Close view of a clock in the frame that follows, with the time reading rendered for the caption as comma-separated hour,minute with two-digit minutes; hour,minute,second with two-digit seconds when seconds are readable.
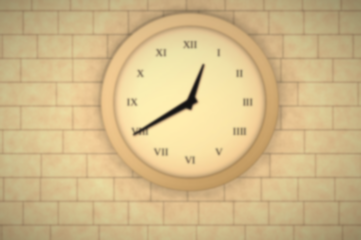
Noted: 12,40
